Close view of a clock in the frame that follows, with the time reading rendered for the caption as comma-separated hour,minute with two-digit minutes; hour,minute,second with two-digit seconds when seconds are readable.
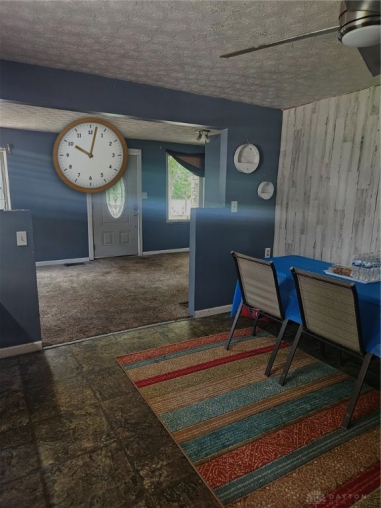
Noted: 10,02
